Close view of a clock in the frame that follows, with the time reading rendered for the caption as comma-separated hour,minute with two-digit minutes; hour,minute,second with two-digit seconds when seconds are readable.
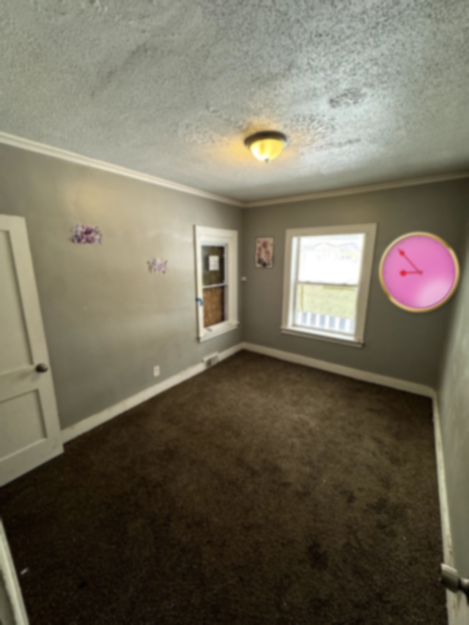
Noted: 8,53
